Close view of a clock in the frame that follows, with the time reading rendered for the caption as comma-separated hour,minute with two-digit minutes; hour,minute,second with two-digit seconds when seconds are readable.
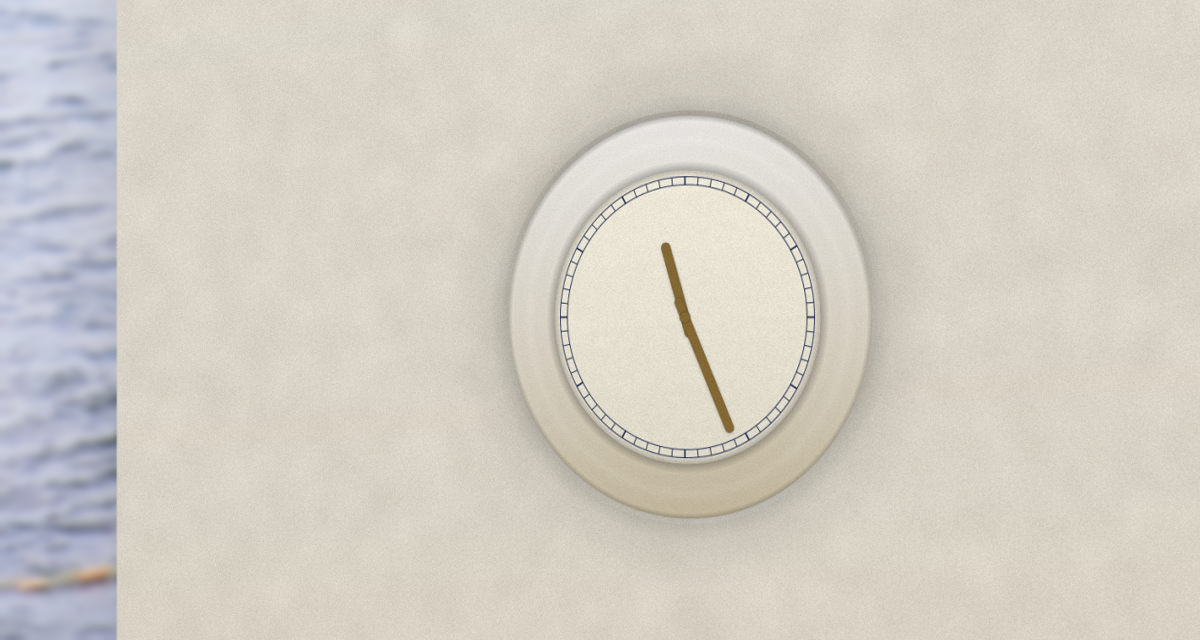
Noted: 11,26
